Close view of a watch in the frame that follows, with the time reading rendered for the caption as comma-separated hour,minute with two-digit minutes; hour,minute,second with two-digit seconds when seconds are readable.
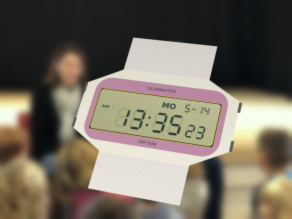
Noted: 13,35,23
